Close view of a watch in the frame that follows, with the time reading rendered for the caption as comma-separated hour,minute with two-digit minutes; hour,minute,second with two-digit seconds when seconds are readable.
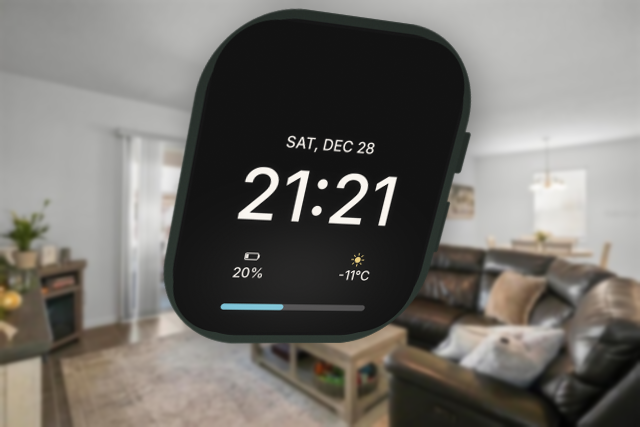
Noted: 21,21
